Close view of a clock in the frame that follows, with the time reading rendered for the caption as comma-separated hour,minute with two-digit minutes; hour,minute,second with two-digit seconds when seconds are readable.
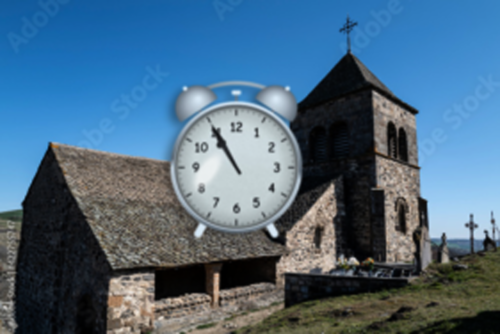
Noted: 10,55
